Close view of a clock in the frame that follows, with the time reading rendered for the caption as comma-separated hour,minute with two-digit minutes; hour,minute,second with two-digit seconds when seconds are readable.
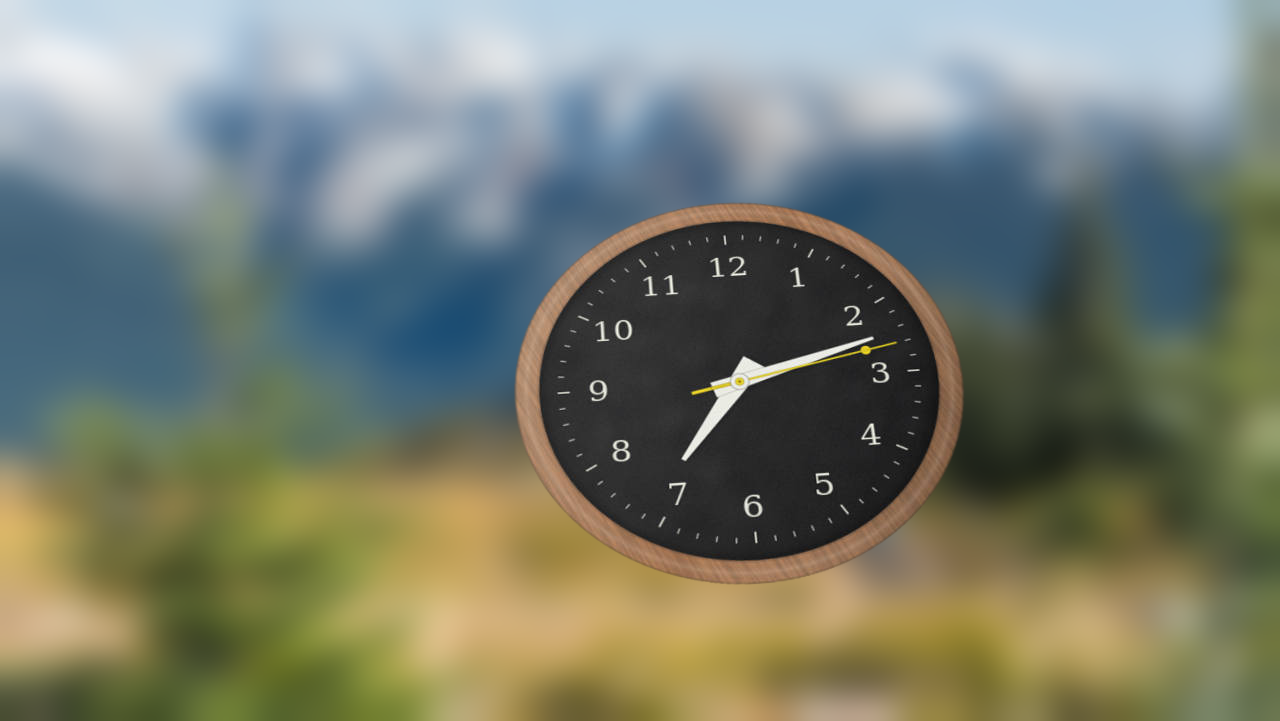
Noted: 7,12,13
